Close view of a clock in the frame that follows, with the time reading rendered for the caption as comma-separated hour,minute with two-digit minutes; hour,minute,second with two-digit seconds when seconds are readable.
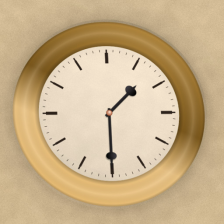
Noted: 1,30
